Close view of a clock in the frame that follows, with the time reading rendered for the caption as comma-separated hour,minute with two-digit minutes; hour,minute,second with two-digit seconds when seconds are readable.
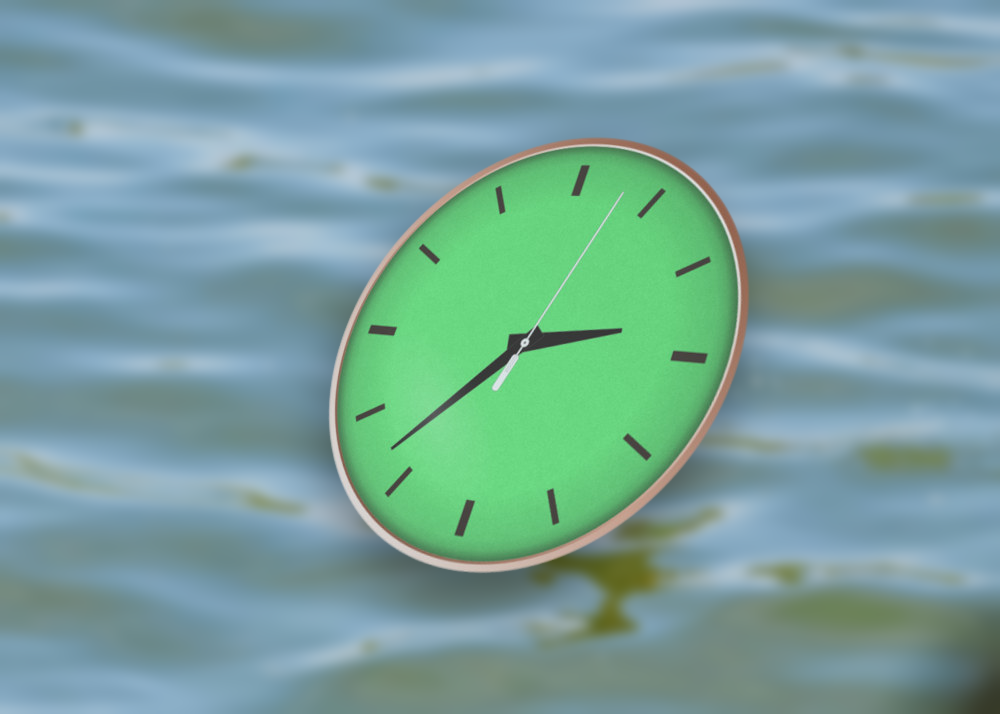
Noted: 2,37,03
